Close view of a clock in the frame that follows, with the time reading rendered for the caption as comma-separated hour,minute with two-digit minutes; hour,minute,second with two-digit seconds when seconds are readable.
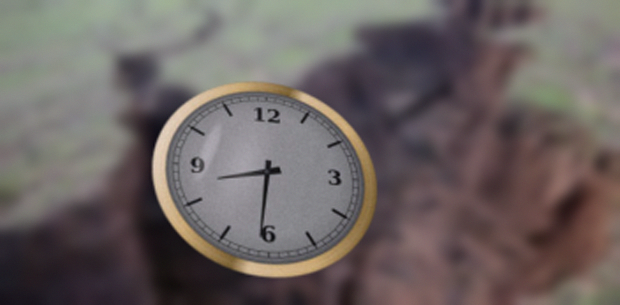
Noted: 8,31
